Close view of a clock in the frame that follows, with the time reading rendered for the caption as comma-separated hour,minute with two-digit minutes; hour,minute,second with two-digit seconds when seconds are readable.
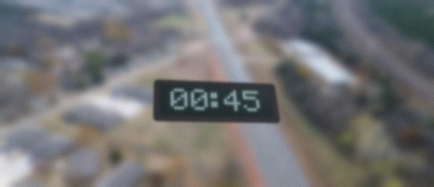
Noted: 0,45
